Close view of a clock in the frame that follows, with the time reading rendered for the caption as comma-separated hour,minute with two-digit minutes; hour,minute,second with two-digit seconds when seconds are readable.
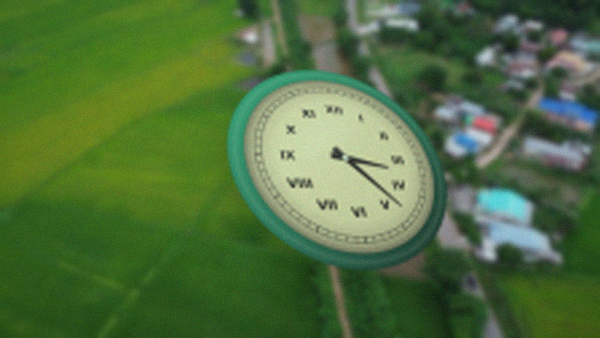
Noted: 3,23
